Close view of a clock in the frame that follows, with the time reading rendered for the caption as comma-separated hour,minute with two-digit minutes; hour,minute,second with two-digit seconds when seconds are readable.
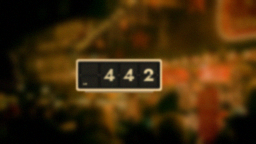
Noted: 4,42
